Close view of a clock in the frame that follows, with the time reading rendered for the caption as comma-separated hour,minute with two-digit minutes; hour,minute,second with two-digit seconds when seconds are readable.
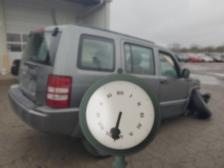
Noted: 6,32
